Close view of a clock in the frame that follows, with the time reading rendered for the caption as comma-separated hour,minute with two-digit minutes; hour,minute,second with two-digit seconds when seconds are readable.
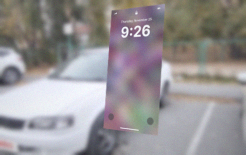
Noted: 9,26
